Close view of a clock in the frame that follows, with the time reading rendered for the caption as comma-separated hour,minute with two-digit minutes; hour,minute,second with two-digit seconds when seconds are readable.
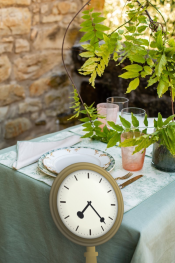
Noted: 7,23
